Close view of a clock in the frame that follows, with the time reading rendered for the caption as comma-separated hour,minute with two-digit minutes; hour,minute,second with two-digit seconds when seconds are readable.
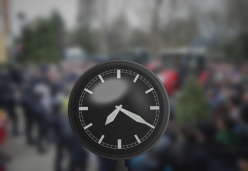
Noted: 7,20
